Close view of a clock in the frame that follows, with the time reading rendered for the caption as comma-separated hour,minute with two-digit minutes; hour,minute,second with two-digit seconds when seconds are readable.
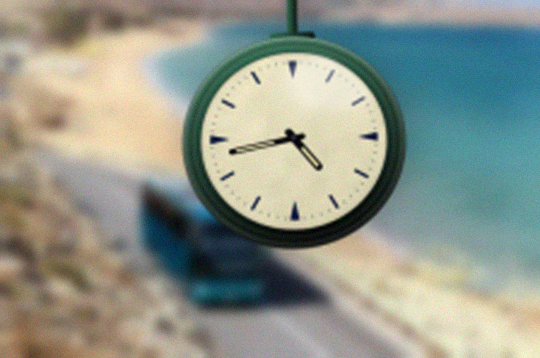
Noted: 4,43
